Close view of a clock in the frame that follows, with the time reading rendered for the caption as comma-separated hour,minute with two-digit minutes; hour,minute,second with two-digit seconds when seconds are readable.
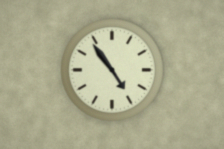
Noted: 4,54
